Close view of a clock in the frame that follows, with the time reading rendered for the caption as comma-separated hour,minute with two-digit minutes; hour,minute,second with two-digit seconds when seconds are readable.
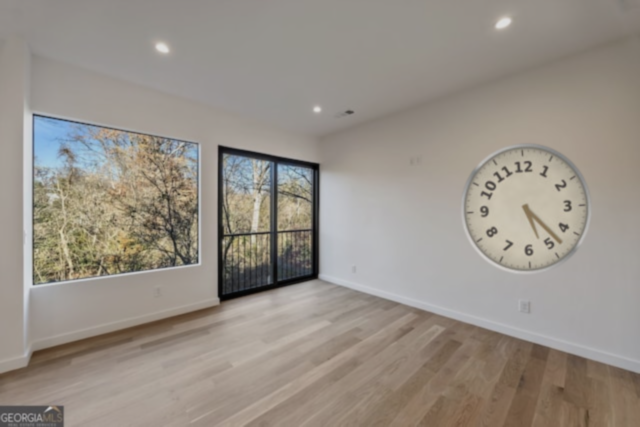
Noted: 5,23
